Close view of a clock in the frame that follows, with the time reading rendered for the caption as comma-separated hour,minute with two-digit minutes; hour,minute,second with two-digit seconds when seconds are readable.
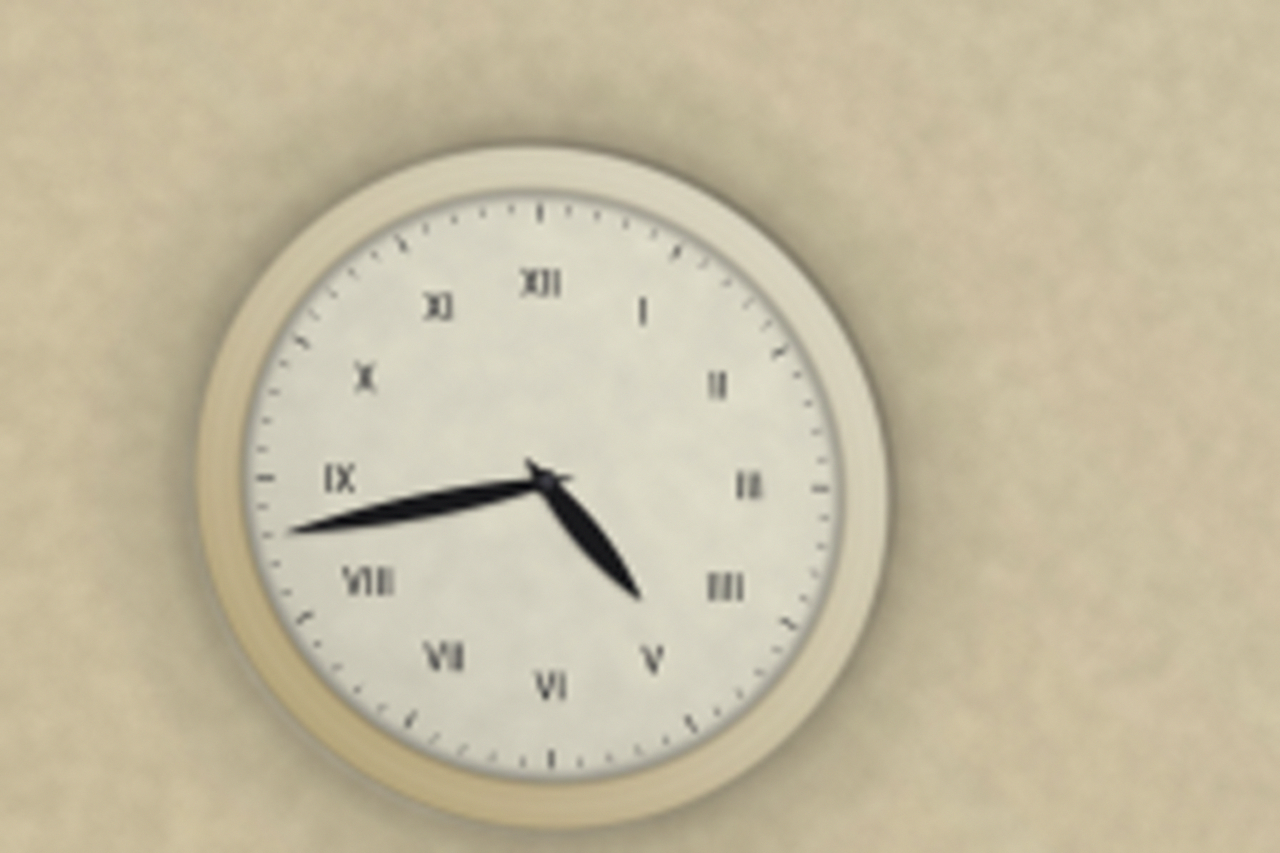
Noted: 4,43
